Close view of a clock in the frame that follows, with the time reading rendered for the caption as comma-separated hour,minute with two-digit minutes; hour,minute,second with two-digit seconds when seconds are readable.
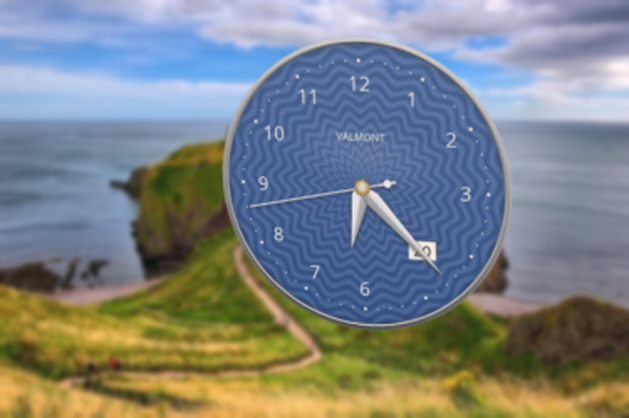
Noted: 6,22,43
